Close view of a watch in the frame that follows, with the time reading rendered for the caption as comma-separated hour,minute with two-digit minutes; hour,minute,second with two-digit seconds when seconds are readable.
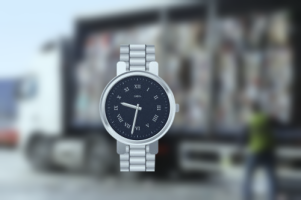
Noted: 9,32
